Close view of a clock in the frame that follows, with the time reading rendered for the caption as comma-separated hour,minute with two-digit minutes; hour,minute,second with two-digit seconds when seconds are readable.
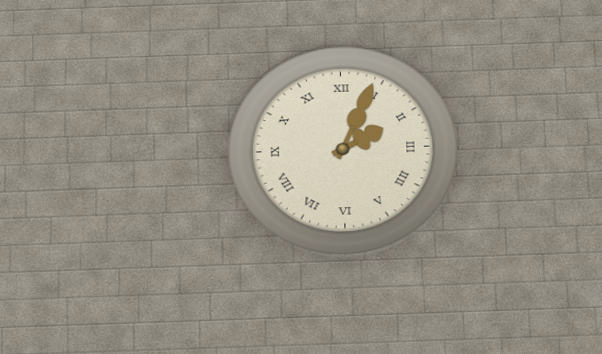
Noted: 2,04
